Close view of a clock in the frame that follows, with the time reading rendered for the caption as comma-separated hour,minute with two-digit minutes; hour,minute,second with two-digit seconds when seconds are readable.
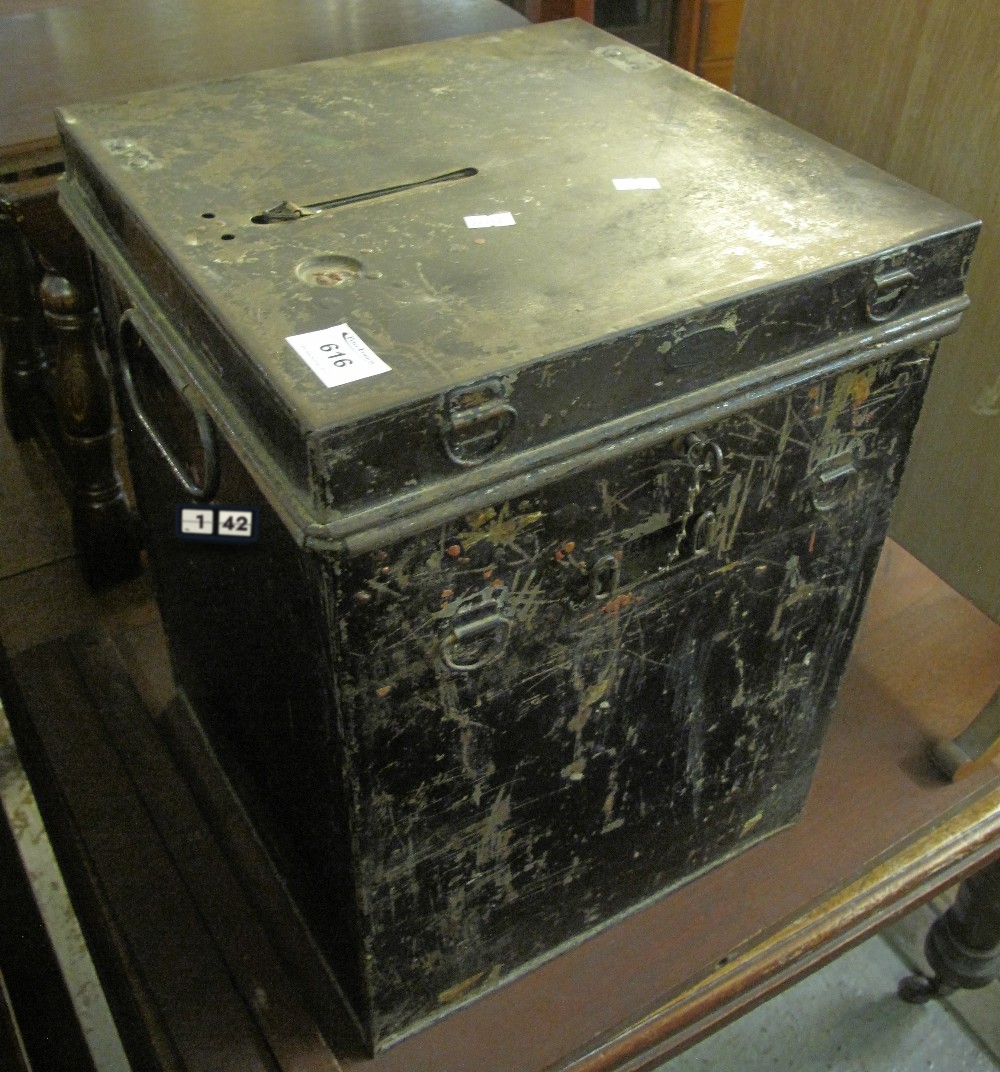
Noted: 1,42
